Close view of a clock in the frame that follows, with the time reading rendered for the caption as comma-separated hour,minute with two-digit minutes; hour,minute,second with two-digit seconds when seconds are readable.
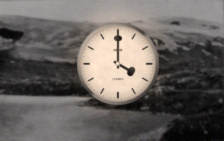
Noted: 4,00
